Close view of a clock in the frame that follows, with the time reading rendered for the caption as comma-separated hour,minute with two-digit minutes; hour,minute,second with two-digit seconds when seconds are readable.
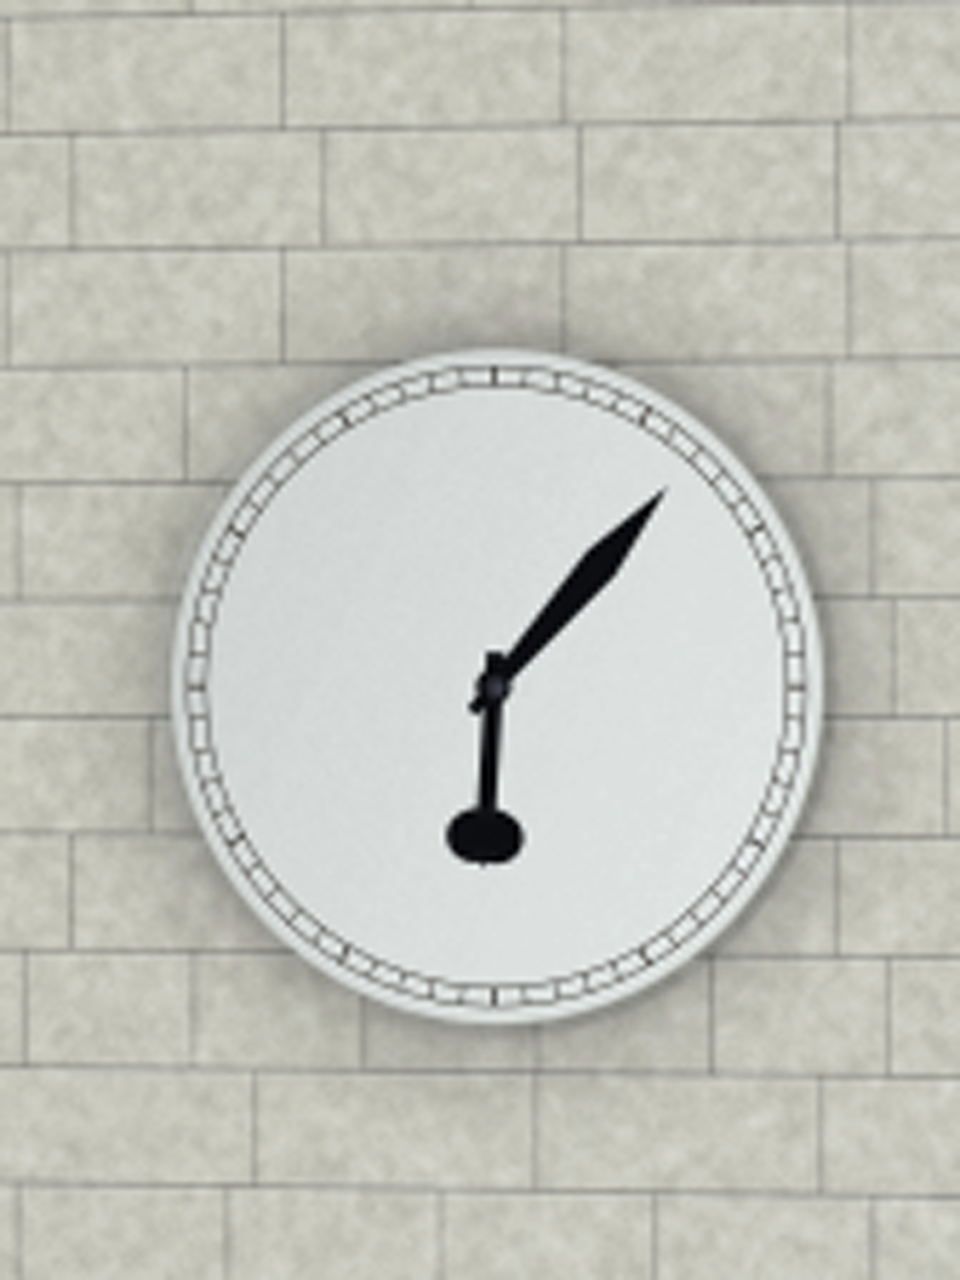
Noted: 6,07
